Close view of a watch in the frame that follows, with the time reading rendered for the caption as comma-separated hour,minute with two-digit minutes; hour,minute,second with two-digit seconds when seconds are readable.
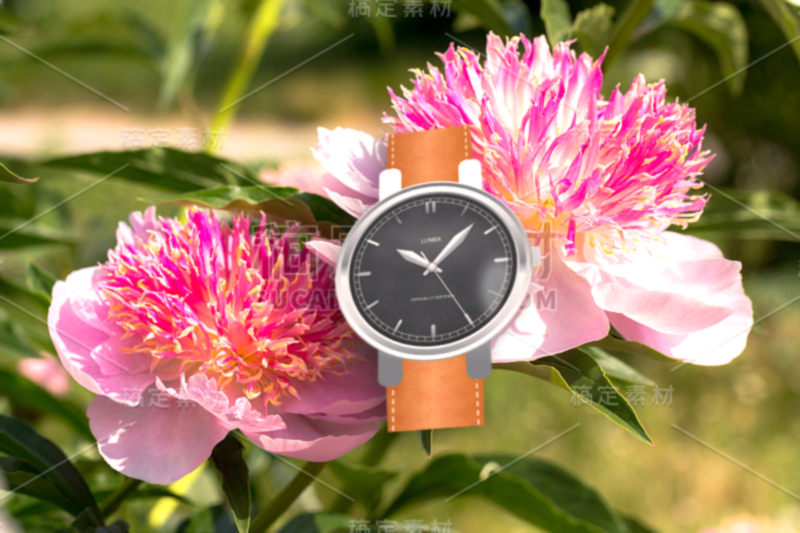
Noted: 10,07,25
